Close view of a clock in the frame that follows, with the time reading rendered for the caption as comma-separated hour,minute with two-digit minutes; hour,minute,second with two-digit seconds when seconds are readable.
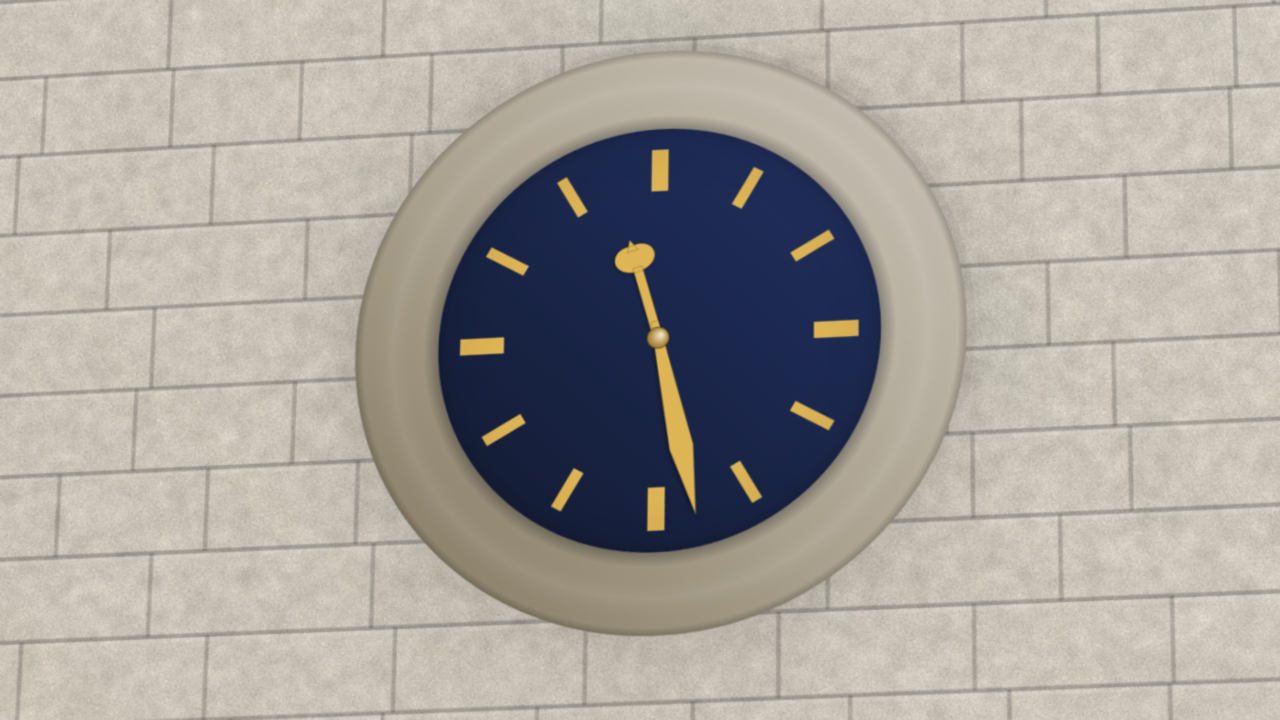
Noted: 11,28
